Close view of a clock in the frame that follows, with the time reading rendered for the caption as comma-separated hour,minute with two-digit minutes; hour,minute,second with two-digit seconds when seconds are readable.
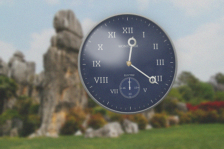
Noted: 12,21
